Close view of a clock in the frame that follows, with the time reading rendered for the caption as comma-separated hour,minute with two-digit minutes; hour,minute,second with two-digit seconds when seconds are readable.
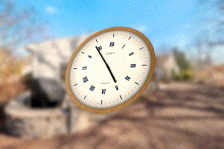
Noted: 4,54
